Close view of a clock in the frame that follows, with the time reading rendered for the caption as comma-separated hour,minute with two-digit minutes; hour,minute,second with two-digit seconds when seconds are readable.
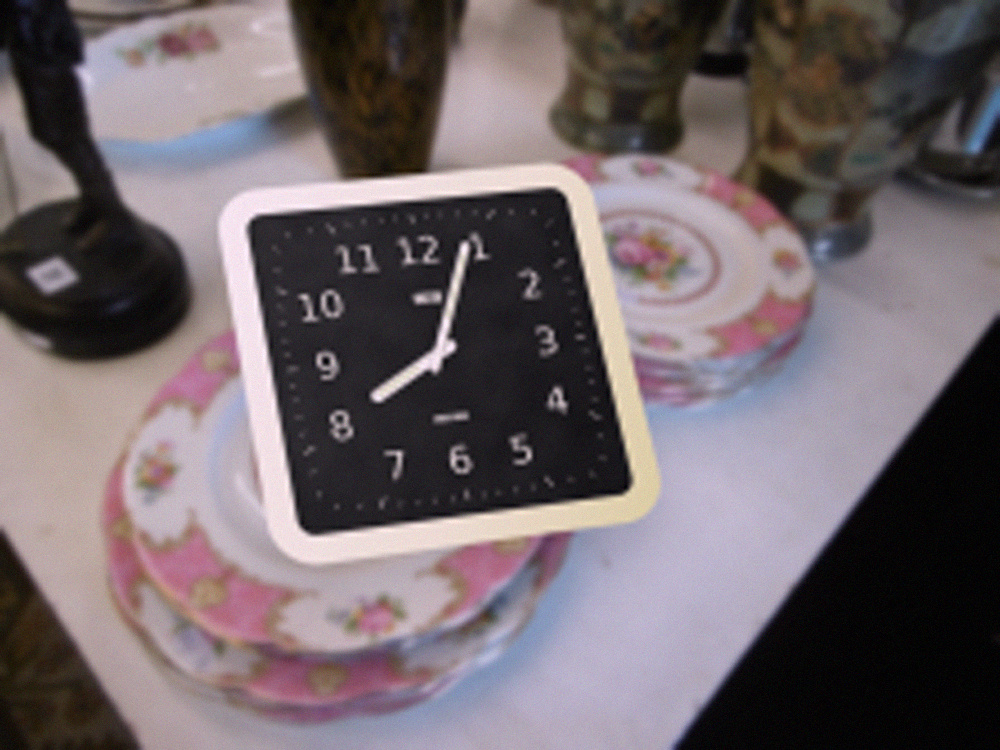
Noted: 8,04
